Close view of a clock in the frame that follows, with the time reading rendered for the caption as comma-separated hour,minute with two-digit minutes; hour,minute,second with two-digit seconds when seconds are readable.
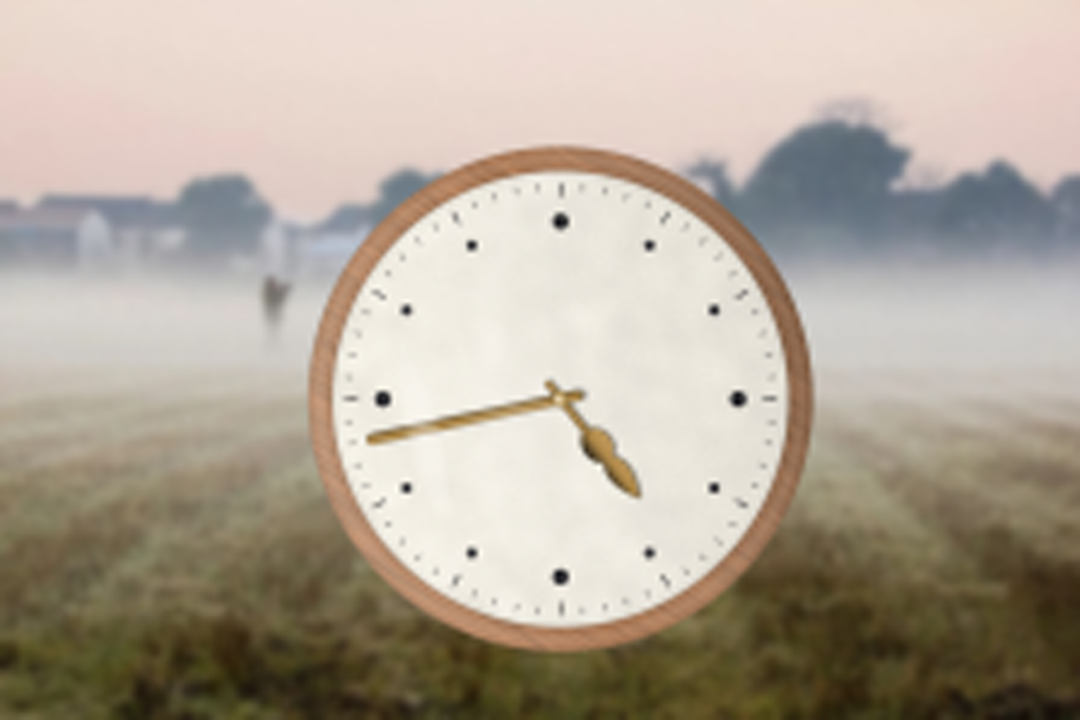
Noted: 4,43
